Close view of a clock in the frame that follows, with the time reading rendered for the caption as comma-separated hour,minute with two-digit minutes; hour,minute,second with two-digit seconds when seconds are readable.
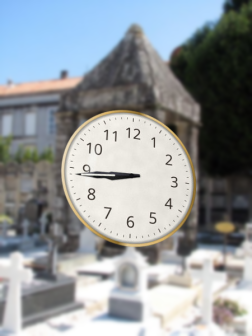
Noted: 8,44
